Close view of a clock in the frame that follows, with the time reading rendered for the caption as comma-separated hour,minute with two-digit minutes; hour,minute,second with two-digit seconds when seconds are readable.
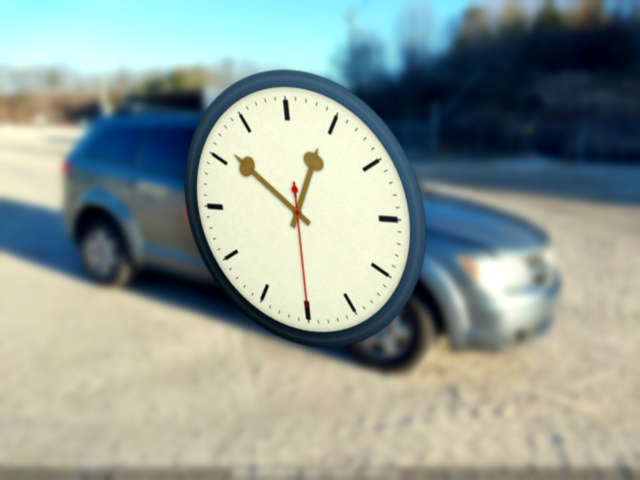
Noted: 12,51,30
